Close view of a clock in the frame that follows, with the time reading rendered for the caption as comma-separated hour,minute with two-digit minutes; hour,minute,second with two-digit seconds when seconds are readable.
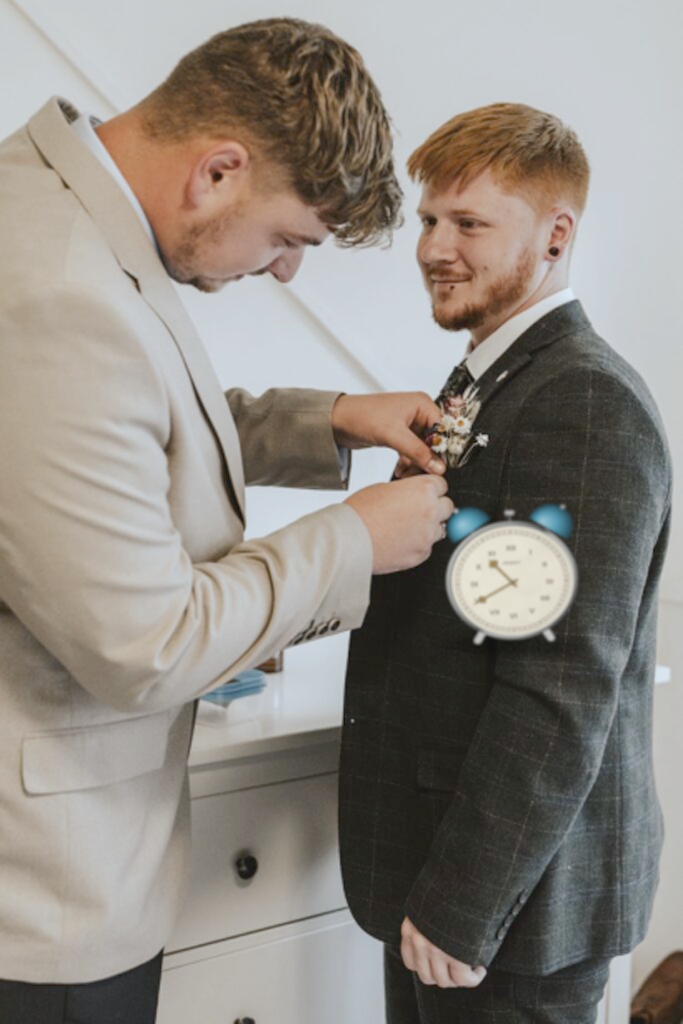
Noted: 10,40
